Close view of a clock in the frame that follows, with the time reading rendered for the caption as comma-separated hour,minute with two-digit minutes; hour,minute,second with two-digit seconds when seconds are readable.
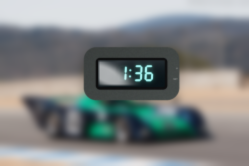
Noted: 1,36
